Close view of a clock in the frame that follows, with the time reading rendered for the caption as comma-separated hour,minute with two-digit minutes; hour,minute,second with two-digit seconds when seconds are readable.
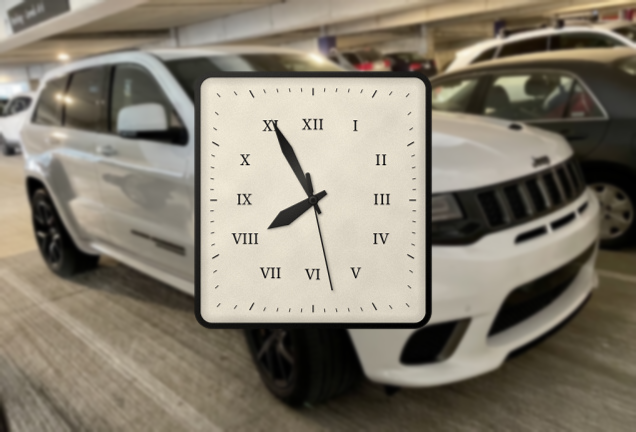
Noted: 7,55,28
